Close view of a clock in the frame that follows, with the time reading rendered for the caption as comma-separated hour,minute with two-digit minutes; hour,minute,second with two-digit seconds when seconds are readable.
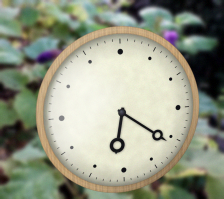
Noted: 6,21
